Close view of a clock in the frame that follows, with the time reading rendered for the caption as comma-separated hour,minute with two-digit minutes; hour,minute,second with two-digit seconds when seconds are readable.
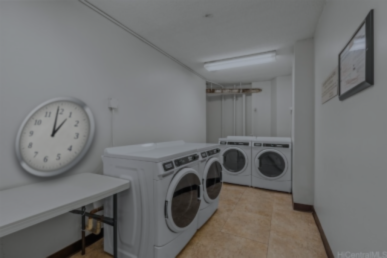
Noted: 12,59
